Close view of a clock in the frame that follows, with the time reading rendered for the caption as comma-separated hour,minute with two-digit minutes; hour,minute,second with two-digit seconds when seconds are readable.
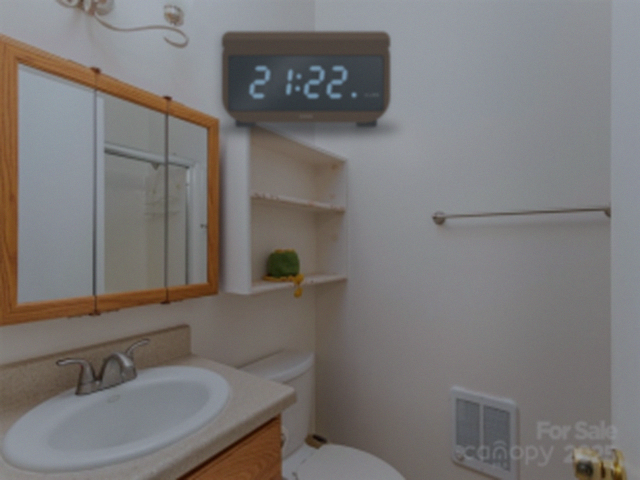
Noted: 21,22
